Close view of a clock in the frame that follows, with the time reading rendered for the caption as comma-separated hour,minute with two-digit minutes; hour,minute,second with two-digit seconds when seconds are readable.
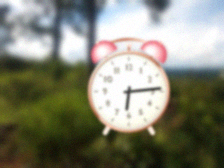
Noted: 6,14
